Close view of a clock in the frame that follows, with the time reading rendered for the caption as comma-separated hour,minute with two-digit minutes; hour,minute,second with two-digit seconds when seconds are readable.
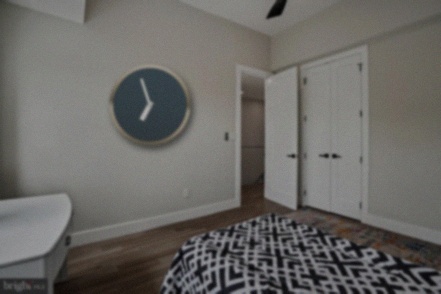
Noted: 6,57
